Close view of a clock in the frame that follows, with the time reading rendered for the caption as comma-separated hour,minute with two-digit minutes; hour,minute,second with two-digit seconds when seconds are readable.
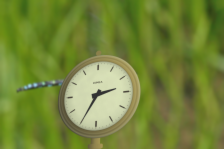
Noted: 2,35
